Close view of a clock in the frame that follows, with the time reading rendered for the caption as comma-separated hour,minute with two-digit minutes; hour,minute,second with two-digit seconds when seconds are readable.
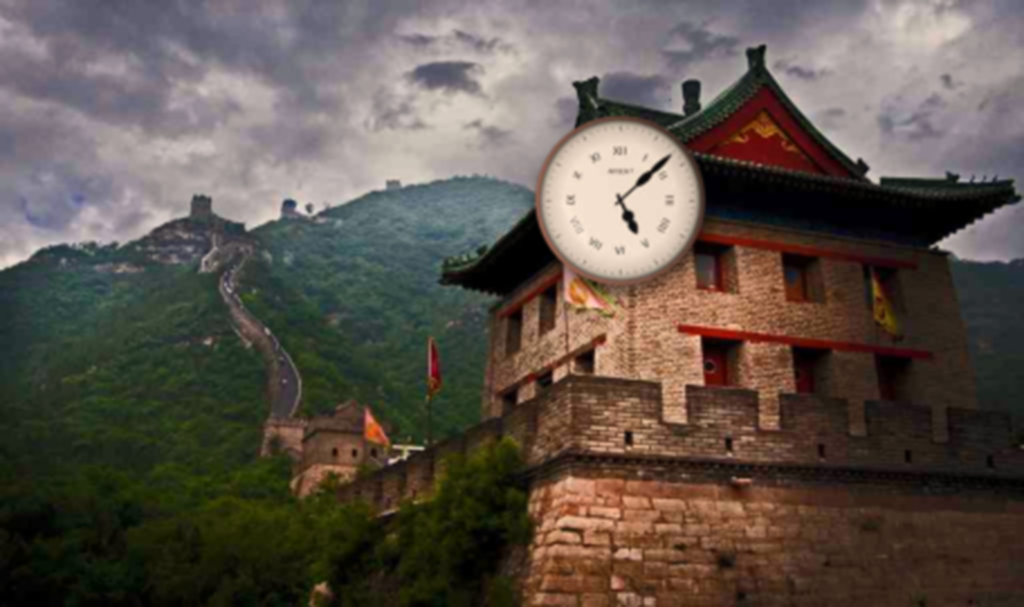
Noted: 5,08
